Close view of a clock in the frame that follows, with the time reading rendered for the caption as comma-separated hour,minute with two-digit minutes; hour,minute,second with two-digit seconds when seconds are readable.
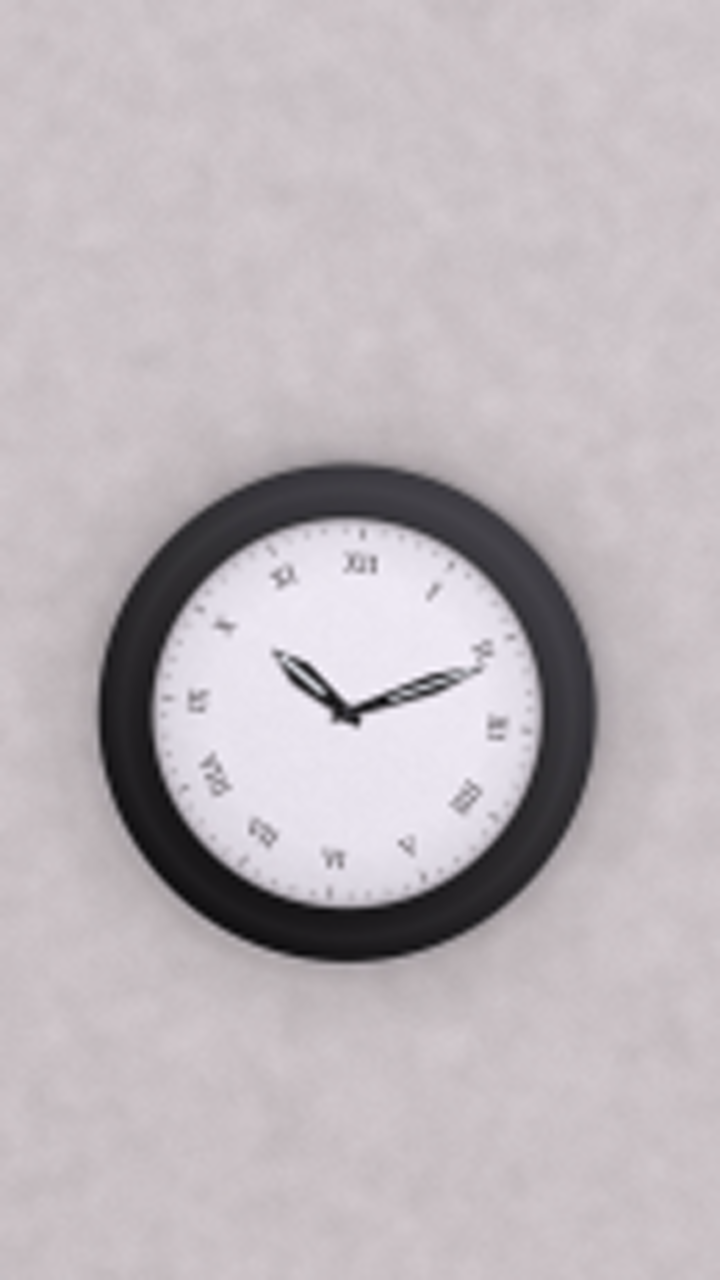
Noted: 10,11
